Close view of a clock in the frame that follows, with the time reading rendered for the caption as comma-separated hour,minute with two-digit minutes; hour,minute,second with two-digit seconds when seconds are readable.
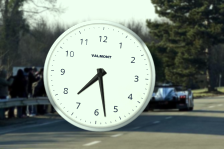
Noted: 7,28
